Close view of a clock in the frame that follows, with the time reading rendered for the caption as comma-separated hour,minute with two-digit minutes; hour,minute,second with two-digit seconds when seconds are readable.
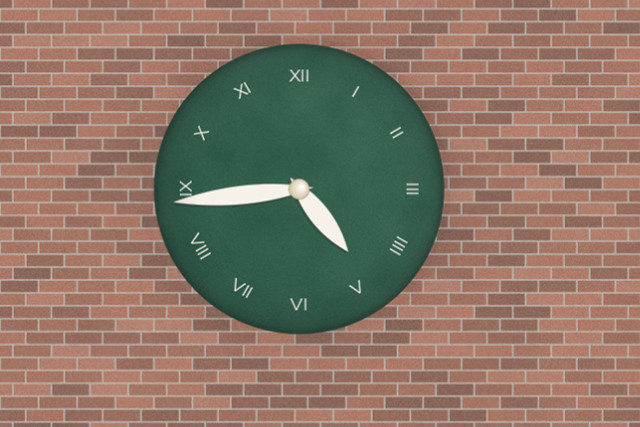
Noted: 4,44
